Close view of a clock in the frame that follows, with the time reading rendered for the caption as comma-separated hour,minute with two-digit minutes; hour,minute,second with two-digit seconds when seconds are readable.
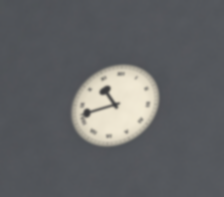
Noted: 10,42
